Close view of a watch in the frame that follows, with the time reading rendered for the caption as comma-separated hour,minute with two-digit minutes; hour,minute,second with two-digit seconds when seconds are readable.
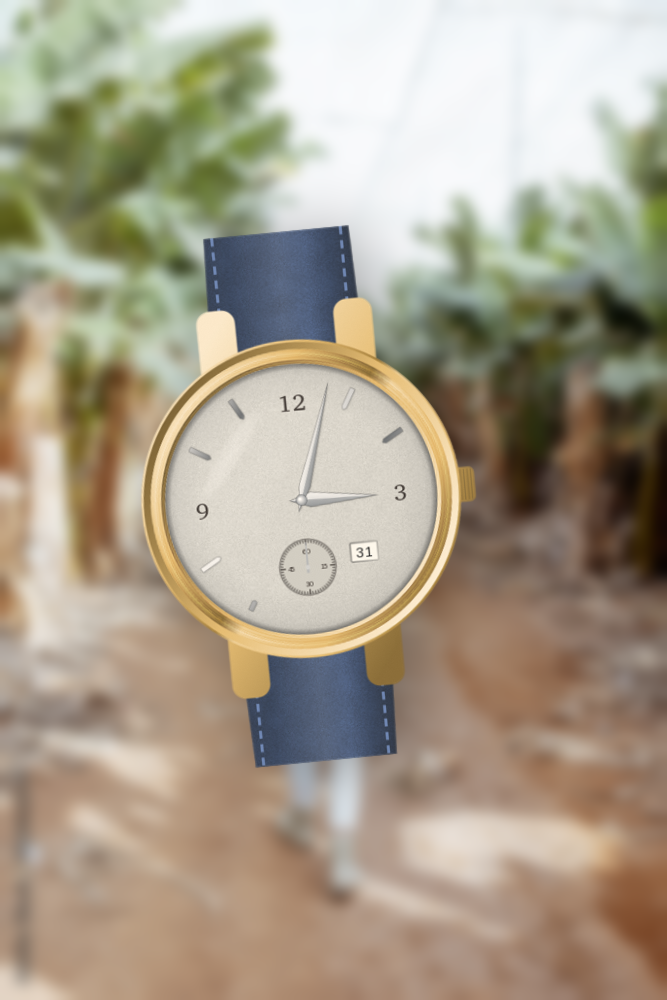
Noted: 3,03
